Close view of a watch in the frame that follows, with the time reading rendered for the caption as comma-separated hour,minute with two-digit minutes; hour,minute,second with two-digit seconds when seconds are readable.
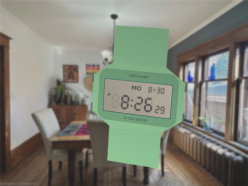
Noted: 8,26,29
